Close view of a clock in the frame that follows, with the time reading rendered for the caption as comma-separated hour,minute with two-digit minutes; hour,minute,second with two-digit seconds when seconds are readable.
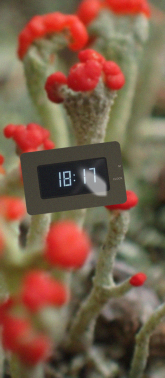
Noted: 18,17
